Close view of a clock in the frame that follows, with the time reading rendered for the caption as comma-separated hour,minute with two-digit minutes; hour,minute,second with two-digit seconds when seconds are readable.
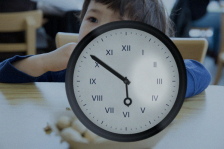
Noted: 5,51
